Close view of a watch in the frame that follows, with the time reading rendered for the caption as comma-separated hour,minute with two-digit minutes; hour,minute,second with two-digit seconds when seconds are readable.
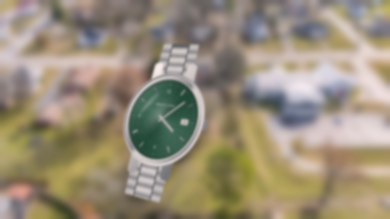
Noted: 4,08
